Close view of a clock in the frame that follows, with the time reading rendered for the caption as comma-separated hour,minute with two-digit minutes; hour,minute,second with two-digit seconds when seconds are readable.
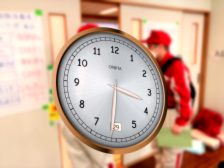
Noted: 3,31
